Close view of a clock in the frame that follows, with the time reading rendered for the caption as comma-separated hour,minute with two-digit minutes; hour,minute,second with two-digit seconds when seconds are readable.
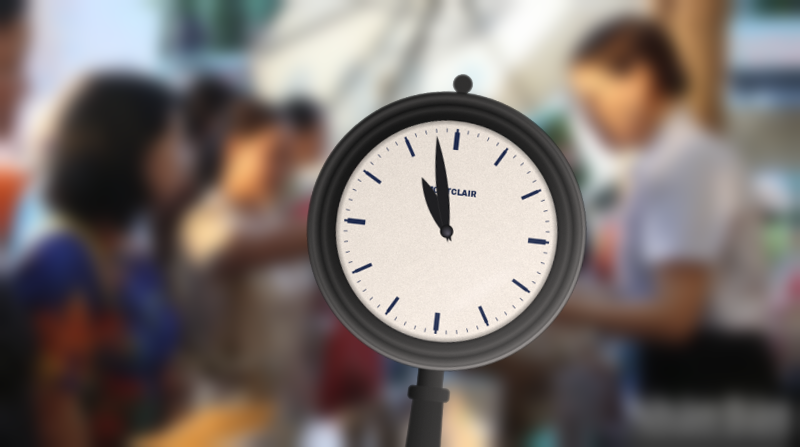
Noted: 10,58
